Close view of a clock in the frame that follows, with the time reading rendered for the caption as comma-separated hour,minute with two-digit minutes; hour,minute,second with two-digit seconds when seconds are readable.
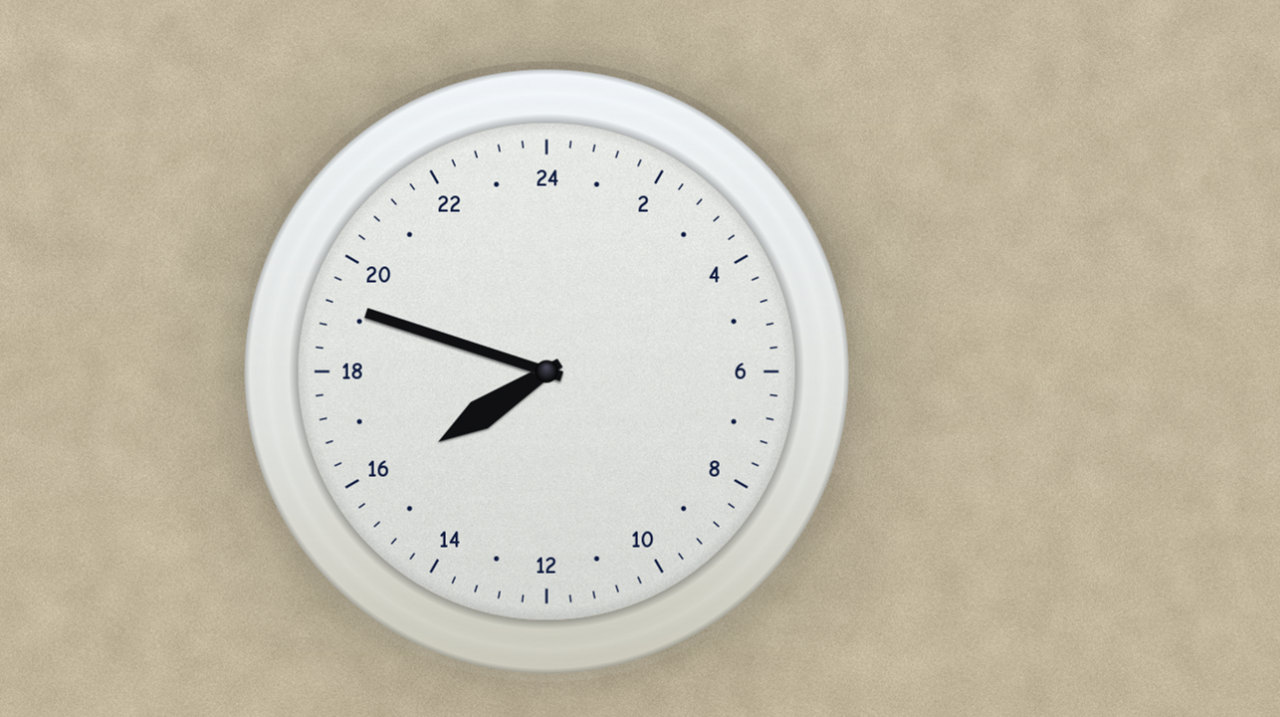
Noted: 15,48
